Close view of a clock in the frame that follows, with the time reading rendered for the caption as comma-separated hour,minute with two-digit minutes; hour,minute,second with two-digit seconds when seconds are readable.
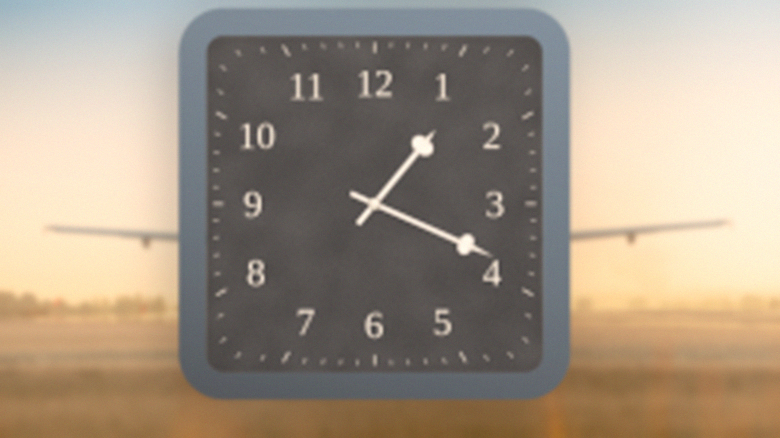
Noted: 1,19
